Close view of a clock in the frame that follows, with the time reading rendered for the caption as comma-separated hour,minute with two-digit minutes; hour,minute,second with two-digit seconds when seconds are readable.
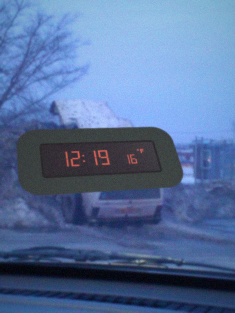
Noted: 12,19
